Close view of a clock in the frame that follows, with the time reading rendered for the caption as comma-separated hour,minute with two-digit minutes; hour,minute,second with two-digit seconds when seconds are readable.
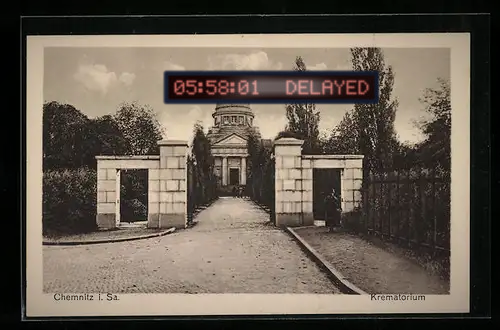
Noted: 5,58,01
